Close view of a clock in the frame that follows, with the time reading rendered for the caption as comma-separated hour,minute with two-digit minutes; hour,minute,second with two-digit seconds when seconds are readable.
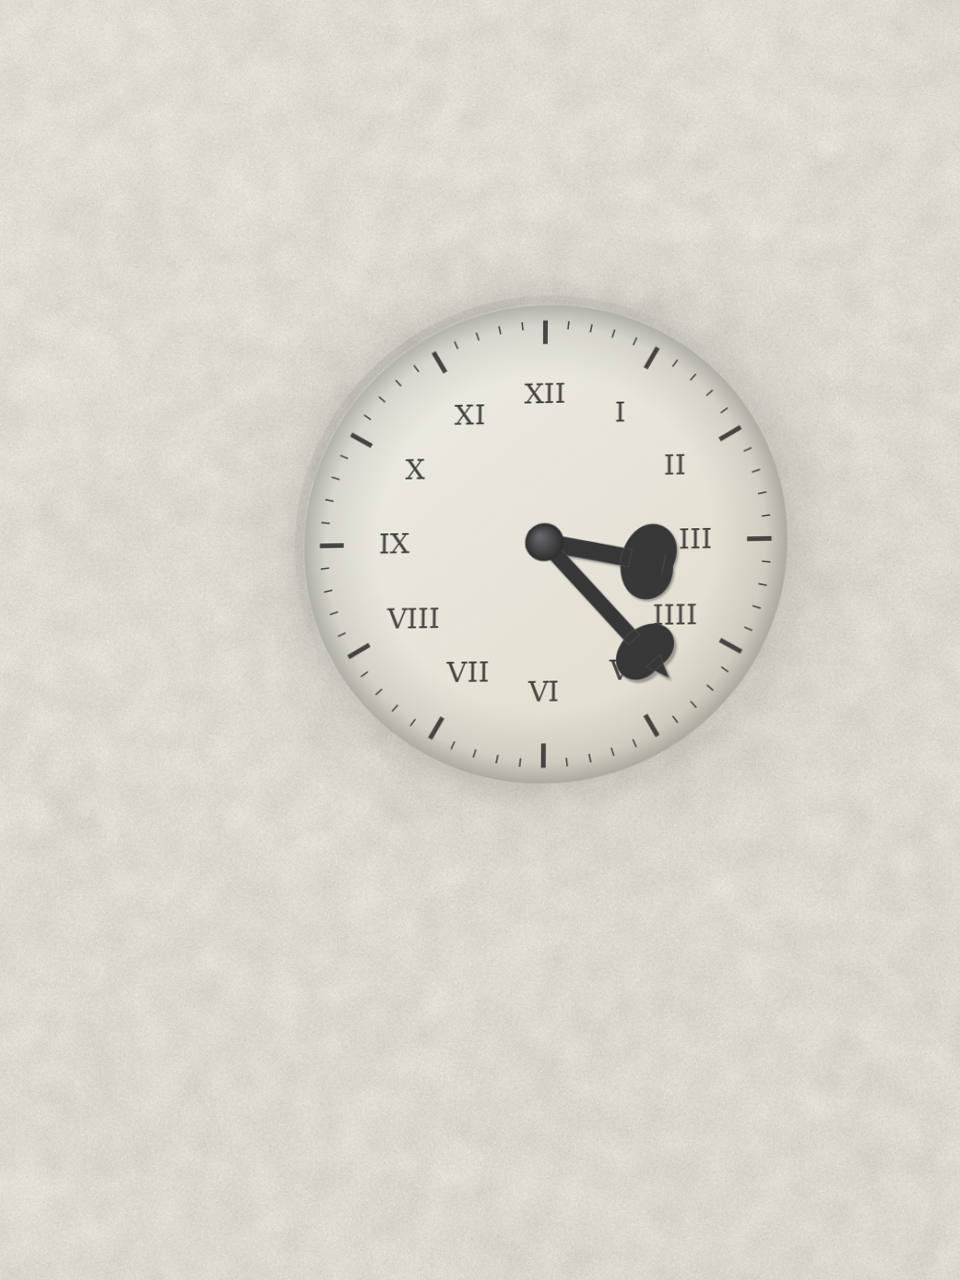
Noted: 3,23
